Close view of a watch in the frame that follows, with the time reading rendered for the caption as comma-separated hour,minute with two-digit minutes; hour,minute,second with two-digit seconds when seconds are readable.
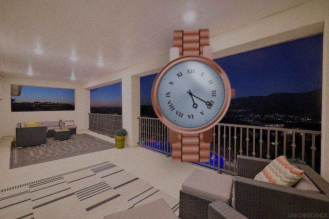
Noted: 5,20
